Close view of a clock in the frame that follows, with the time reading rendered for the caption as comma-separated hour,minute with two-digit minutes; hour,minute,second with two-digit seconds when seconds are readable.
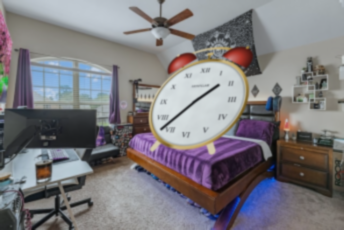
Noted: 1,37
